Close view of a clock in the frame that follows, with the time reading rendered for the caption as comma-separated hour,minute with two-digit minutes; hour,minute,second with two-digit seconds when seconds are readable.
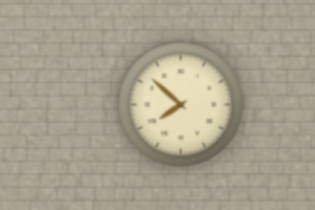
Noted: 7,52
